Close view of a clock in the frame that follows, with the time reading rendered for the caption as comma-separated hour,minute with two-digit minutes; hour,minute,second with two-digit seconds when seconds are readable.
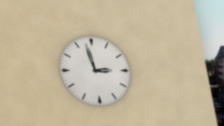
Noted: 2,58
